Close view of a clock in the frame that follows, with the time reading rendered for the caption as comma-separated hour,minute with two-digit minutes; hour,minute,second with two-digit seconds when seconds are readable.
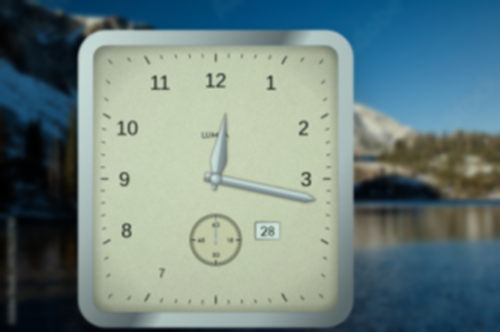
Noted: 12,17
